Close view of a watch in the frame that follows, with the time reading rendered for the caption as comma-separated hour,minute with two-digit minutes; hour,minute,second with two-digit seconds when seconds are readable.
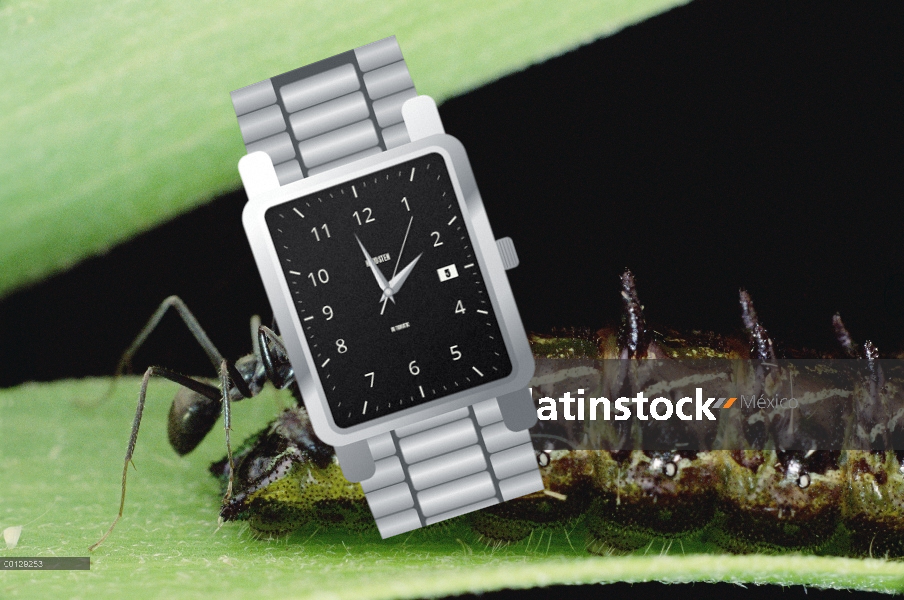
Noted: 1,58,06
